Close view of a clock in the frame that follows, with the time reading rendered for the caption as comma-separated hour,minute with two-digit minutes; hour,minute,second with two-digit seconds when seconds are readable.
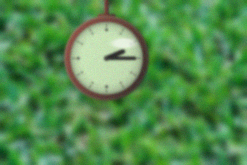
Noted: 2,15
